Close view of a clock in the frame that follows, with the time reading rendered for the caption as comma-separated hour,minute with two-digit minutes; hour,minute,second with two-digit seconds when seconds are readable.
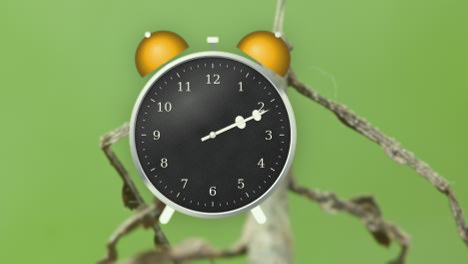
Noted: 2,11
